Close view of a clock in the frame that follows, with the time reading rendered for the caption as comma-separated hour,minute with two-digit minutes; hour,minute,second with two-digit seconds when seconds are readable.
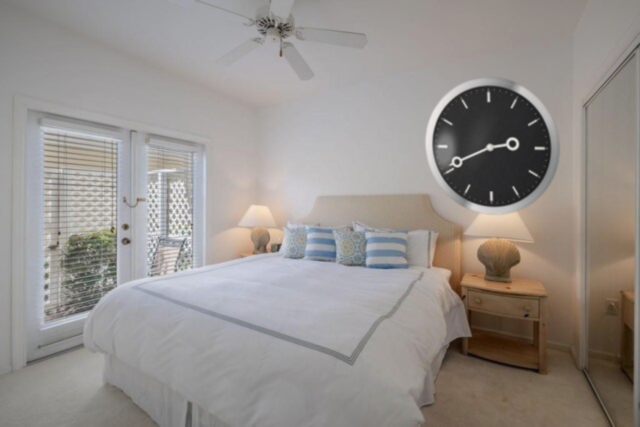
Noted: 2,41
